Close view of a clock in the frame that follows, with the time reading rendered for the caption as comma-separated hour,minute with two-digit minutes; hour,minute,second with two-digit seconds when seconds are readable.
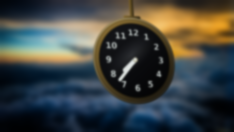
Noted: 7,37
